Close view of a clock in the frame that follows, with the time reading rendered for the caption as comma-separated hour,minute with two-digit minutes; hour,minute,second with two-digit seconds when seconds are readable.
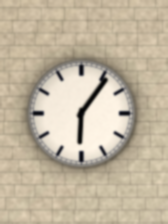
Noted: 6,06
